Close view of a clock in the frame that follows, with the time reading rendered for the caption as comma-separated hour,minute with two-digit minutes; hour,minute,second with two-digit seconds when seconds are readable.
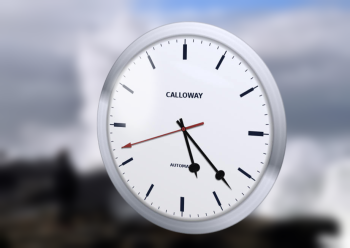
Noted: 5,22,42
